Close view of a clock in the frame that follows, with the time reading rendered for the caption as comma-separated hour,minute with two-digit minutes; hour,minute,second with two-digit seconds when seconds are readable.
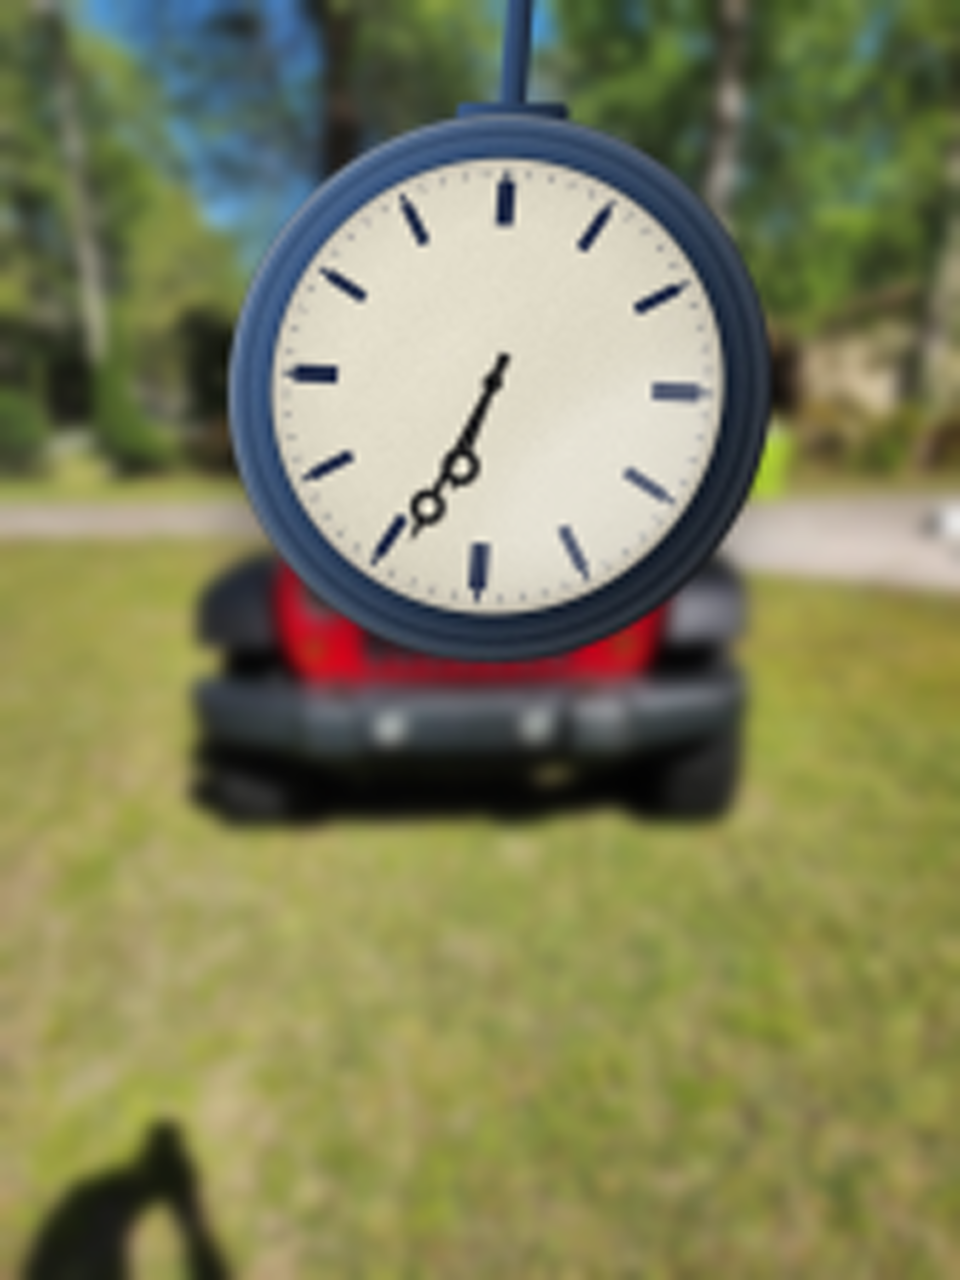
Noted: 6,34
